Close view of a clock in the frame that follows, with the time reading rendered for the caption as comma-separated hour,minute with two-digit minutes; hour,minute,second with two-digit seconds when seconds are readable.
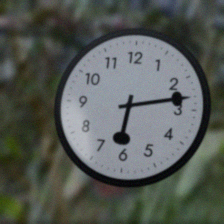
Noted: 6,13
